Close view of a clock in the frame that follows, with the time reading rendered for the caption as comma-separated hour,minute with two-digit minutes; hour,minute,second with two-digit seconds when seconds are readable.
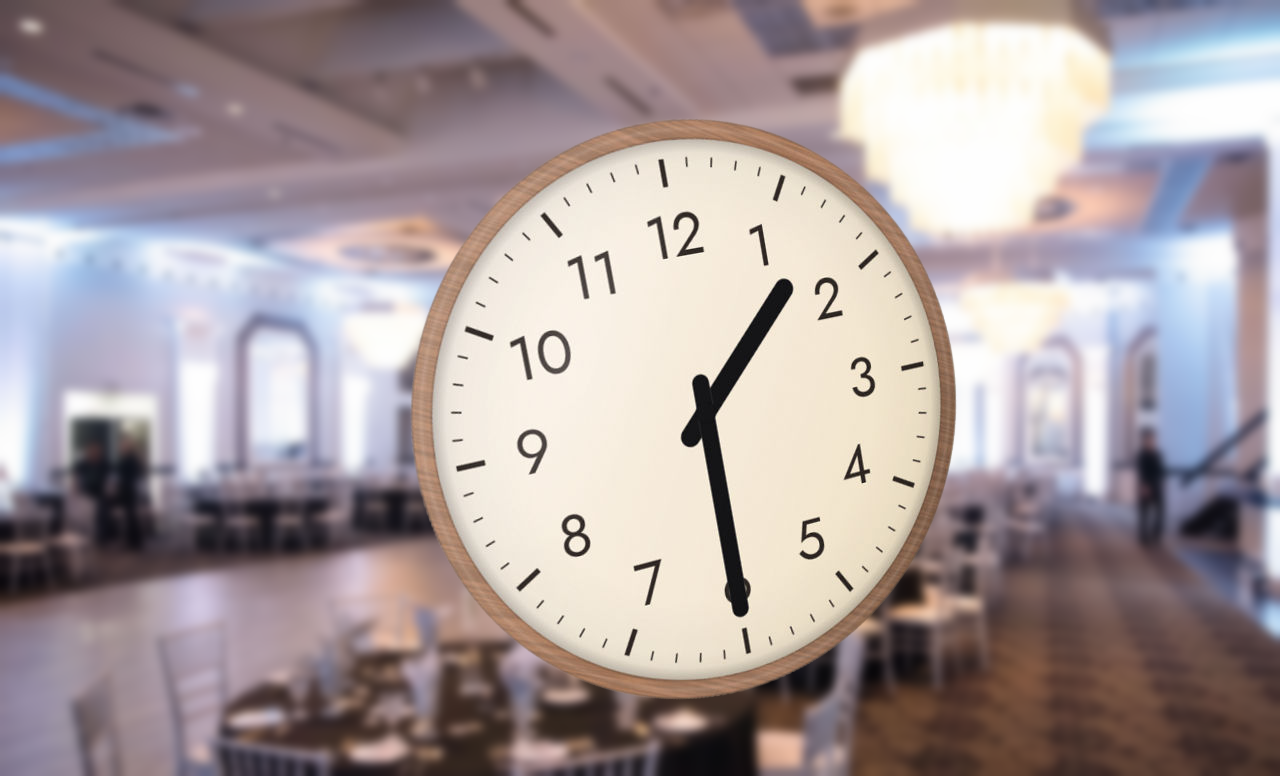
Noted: 1,30
